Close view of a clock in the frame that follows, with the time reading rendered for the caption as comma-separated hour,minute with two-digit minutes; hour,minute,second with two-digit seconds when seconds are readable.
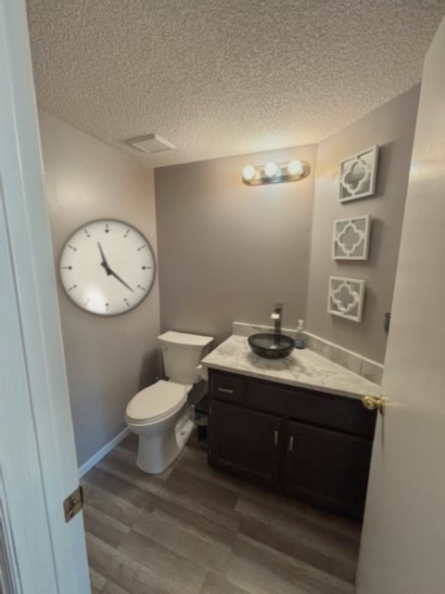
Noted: 11,22
